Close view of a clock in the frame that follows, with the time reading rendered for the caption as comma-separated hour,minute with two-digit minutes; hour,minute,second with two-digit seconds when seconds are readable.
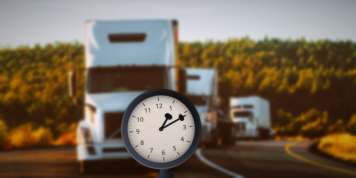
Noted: 1,11
